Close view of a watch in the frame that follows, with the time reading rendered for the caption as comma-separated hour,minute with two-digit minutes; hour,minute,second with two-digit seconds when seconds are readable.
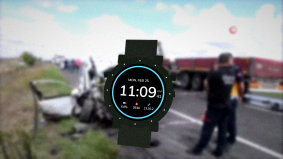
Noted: 11,09
